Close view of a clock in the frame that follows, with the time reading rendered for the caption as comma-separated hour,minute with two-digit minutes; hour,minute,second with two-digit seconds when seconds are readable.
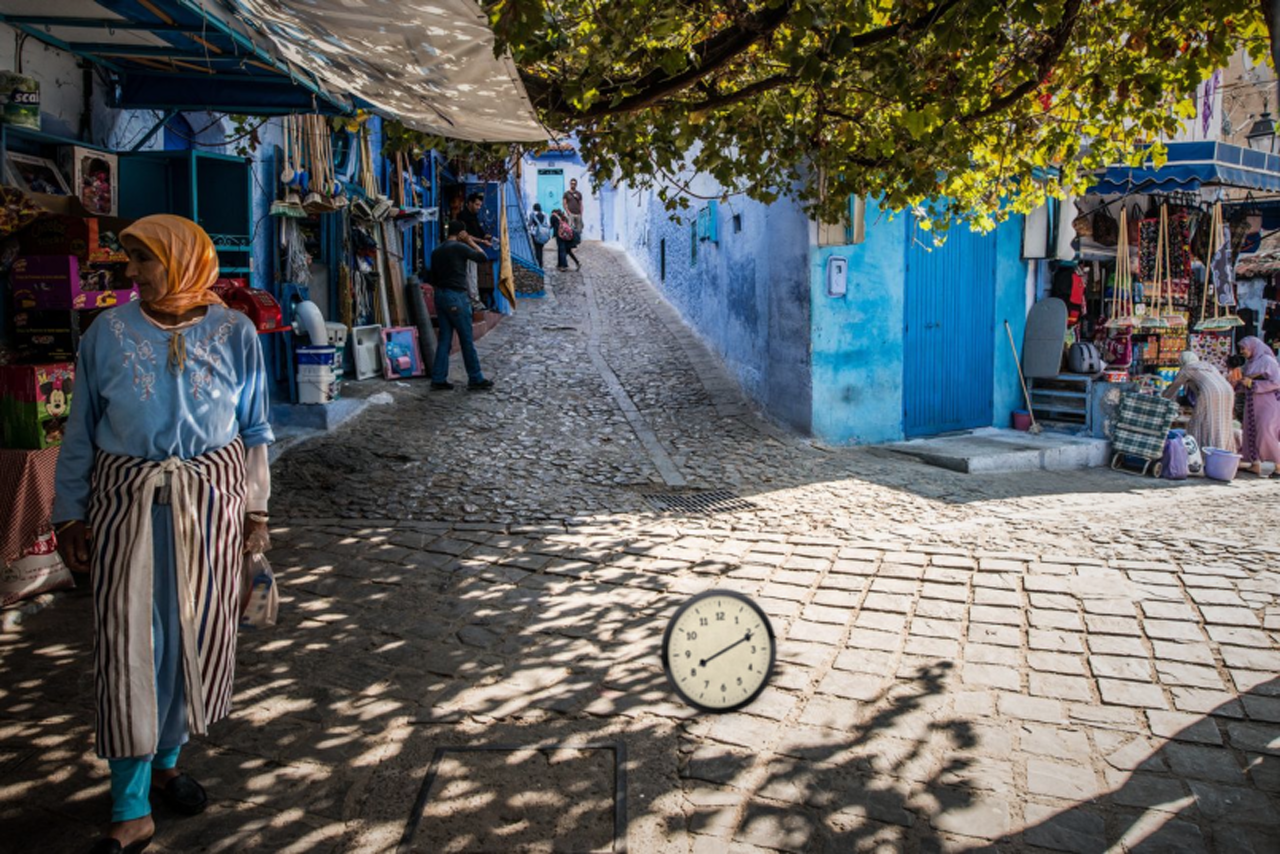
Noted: 8,11
